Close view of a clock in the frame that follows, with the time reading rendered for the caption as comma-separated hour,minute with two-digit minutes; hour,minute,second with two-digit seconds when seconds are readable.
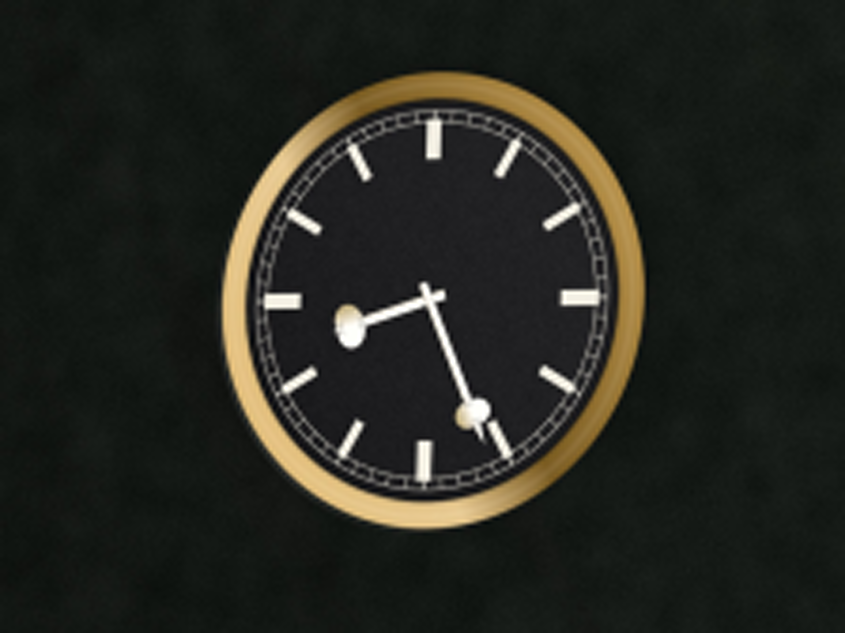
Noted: 8,26
